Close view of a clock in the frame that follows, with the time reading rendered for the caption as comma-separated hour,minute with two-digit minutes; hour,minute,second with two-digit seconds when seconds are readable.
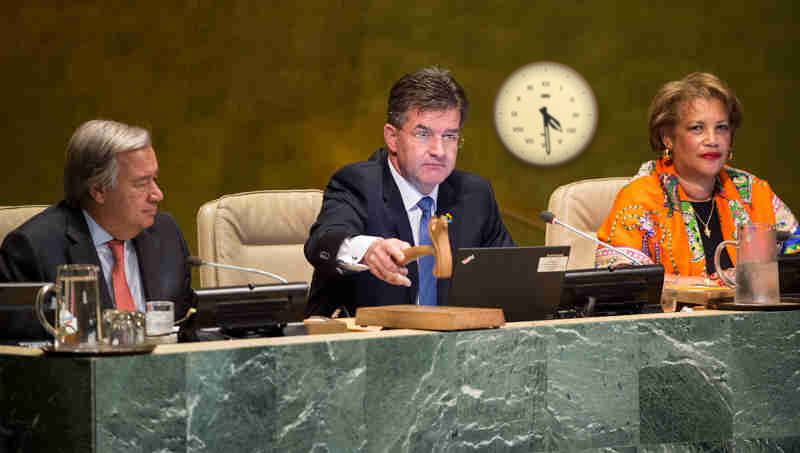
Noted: 4,29
